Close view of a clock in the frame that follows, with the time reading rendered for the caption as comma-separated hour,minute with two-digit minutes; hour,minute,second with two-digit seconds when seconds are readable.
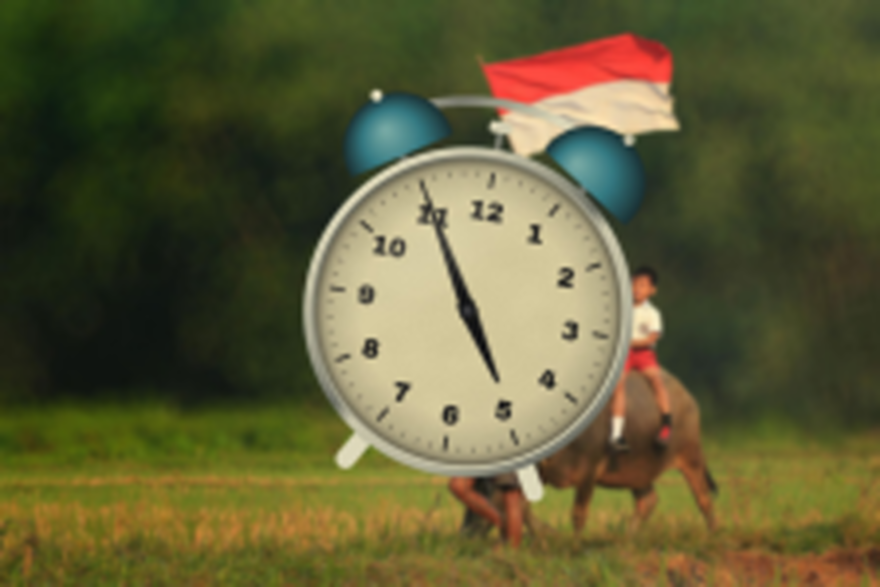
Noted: 4,55
